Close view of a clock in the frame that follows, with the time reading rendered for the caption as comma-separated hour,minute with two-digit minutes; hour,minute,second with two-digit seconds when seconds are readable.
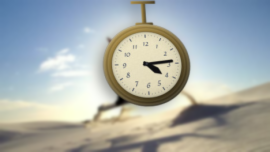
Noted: 4,14
